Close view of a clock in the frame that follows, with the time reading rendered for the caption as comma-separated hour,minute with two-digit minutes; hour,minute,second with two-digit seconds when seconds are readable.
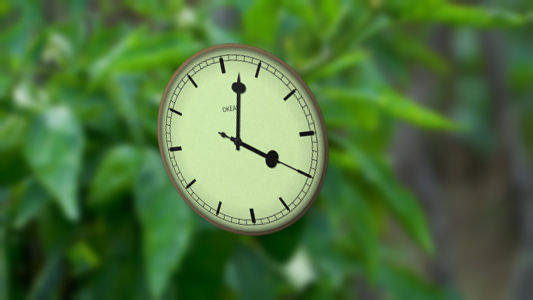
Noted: 4,02,20
